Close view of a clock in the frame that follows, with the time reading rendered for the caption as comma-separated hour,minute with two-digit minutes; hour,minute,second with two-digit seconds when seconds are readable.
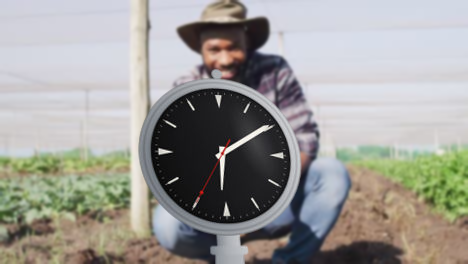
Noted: 6,09,35
